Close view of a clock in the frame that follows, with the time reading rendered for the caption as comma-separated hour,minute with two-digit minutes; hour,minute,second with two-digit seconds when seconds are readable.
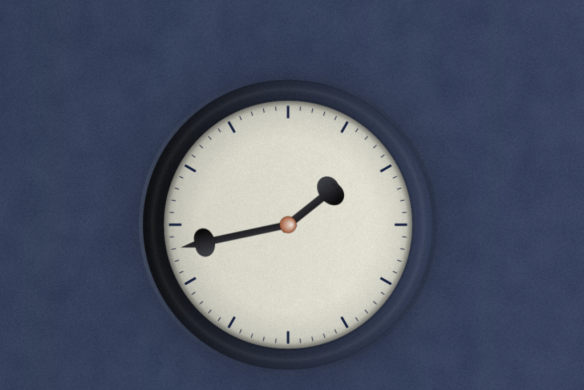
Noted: 1,43
